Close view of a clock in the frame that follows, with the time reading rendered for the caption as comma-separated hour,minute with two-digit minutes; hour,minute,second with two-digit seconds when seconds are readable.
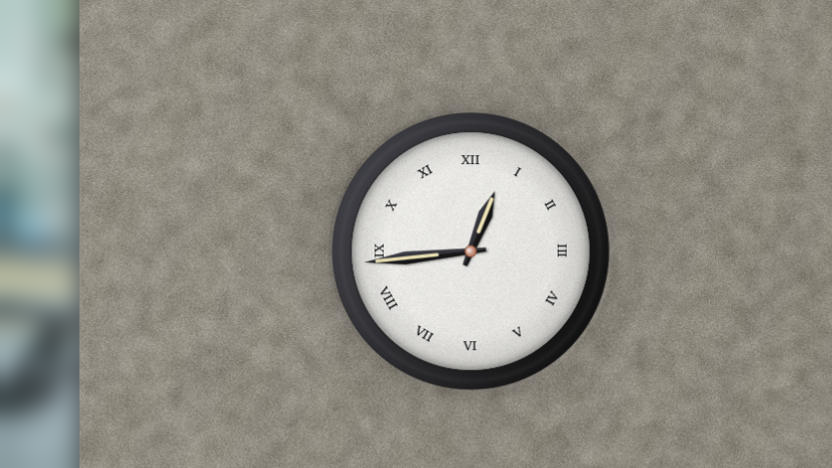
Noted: 12,44
